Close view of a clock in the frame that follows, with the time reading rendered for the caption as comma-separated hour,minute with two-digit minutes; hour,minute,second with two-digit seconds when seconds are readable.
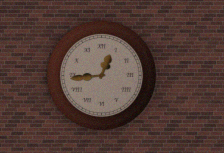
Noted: 12,44
